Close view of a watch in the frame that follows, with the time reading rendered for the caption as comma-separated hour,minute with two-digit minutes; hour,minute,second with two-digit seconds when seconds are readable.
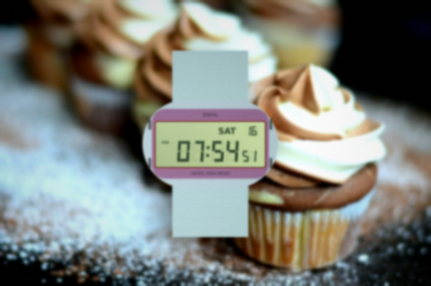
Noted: 7,54,51
